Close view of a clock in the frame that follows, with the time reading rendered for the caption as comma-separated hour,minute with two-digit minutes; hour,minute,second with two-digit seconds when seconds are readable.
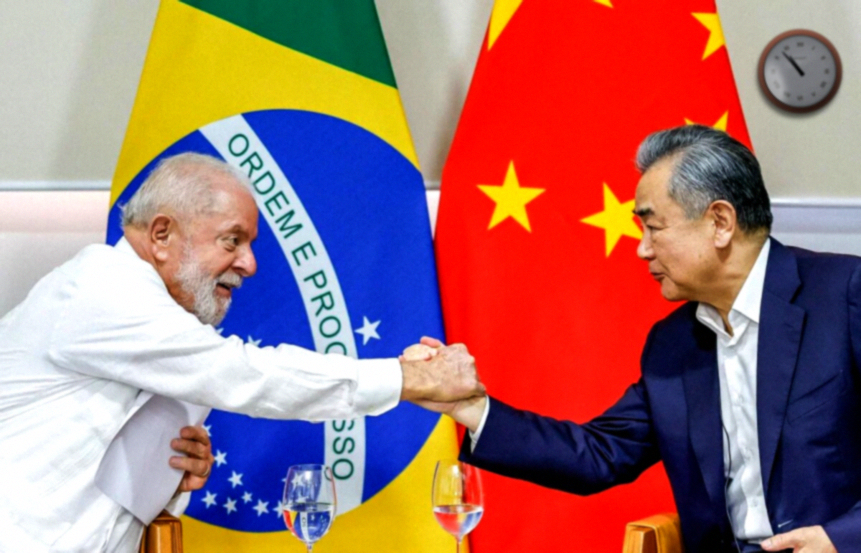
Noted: 10,53
